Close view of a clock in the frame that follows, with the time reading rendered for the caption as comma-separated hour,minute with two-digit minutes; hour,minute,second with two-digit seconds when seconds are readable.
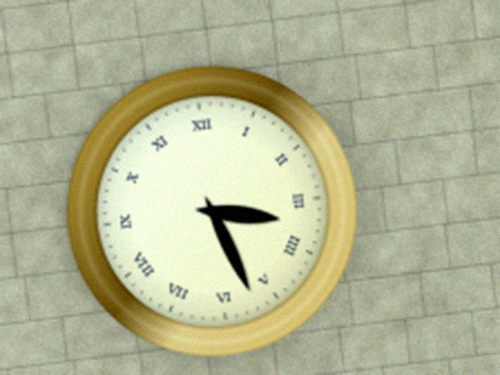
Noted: 3,27
